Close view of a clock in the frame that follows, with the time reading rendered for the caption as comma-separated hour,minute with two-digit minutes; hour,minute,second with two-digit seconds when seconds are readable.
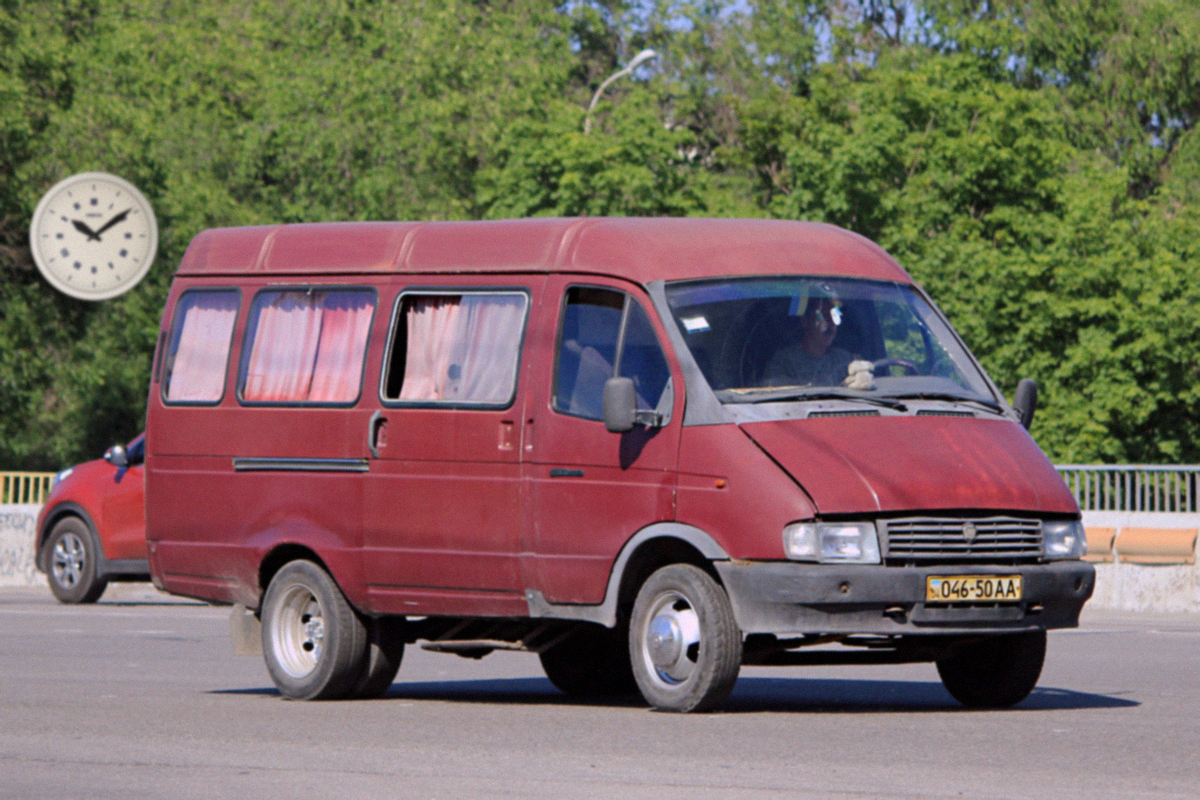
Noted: 10,09
